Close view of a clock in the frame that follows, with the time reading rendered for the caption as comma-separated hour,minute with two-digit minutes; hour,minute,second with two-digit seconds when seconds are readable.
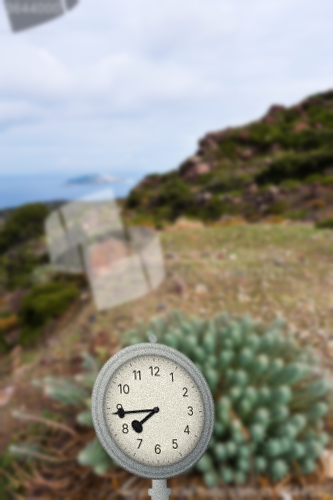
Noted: 7,44
